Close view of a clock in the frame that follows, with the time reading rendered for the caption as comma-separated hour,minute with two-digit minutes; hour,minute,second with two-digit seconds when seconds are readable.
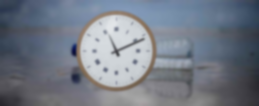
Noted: 11,11
